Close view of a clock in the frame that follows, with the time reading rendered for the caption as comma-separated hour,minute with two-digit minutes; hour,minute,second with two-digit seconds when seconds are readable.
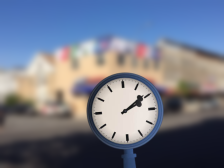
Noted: 2,09
